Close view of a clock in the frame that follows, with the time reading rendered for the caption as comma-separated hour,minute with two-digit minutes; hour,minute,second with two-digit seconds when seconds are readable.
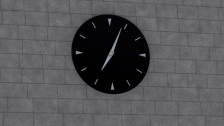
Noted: 7,04
